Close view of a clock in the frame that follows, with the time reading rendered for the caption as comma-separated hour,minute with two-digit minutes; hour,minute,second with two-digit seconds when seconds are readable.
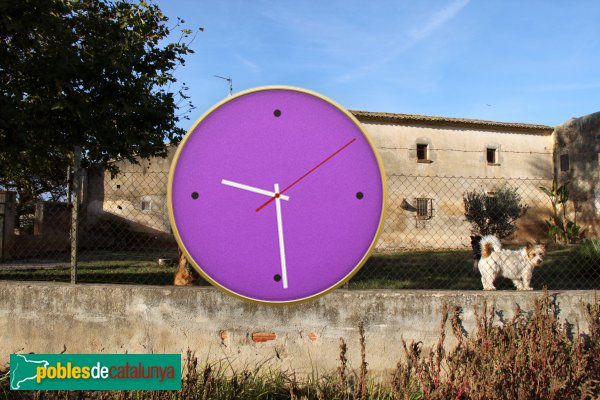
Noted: 9,29,09
